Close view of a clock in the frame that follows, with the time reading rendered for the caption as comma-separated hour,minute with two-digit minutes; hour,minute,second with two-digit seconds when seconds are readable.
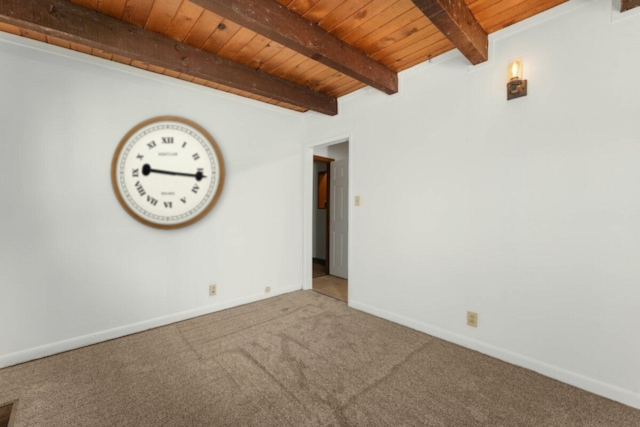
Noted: 9,16
